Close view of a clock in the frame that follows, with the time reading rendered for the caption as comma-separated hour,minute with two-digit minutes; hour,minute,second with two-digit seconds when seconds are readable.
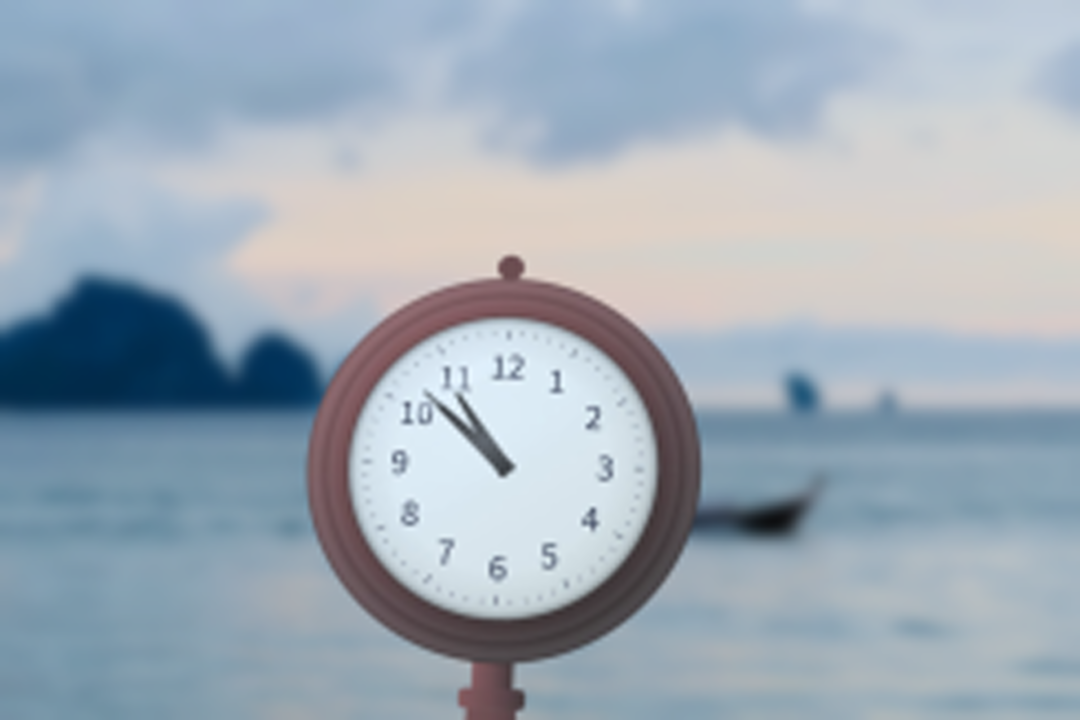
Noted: 10,52
